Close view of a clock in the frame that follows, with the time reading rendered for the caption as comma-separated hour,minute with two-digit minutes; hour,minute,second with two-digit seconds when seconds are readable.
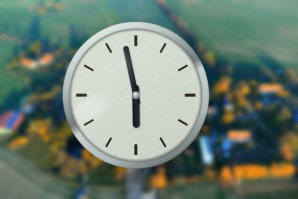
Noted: 5,58
